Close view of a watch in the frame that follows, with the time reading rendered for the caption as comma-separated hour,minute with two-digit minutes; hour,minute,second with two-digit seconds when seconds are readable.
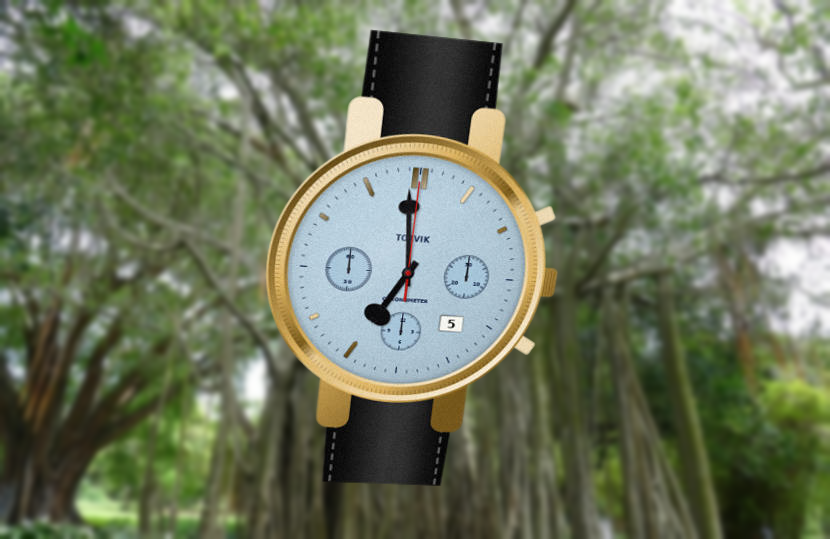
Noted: 6,59
